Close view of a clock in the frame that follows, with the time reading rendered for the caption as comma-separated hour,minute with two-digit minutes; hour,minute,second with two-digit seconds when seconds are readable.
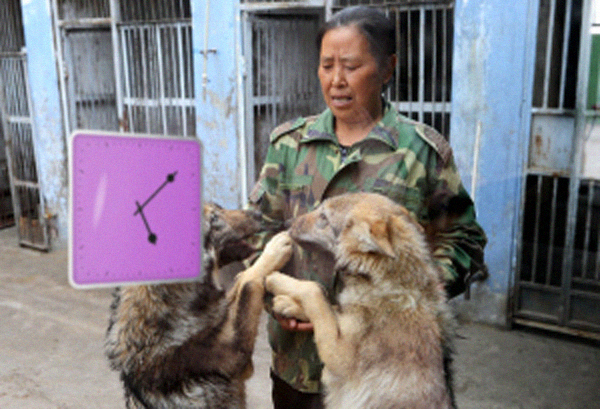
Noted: 5,08
